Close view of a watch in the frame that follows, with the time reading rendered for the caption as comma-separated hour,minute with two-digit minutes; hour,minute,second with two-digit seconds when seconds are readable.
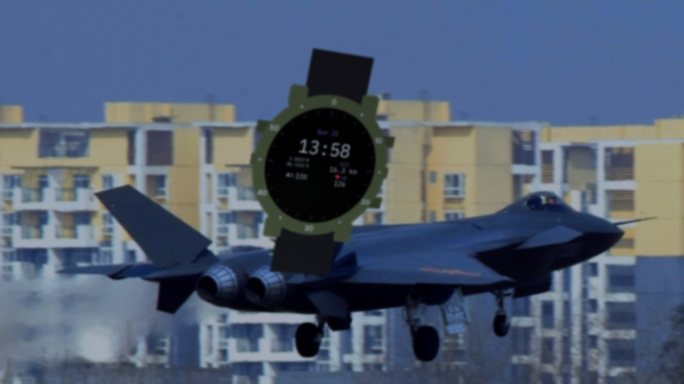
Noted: 13,58
